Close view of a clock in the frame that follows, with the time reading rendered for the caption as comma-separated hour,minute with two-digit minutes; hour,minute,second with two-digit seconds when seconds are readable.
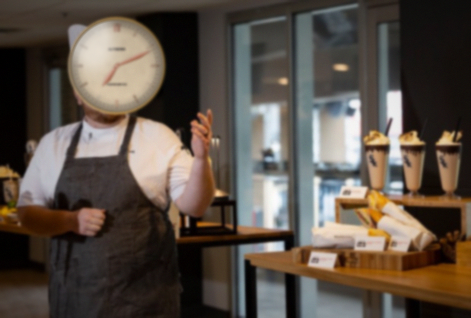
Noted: 7,11
